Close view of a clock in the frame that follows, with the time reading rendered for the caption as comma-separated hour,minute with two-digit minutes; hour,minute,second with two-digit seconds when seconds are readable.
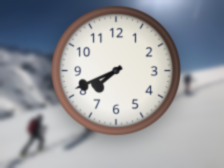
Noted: 7,41
